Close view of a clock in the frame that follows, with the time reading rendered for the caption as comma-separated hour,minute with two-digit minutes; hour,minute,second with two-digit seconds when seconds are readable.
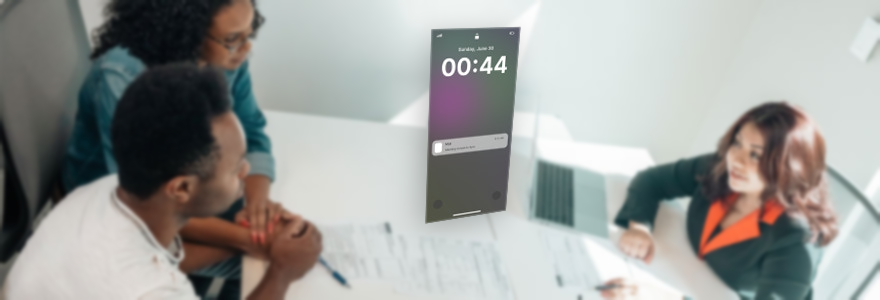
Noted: 0,44
